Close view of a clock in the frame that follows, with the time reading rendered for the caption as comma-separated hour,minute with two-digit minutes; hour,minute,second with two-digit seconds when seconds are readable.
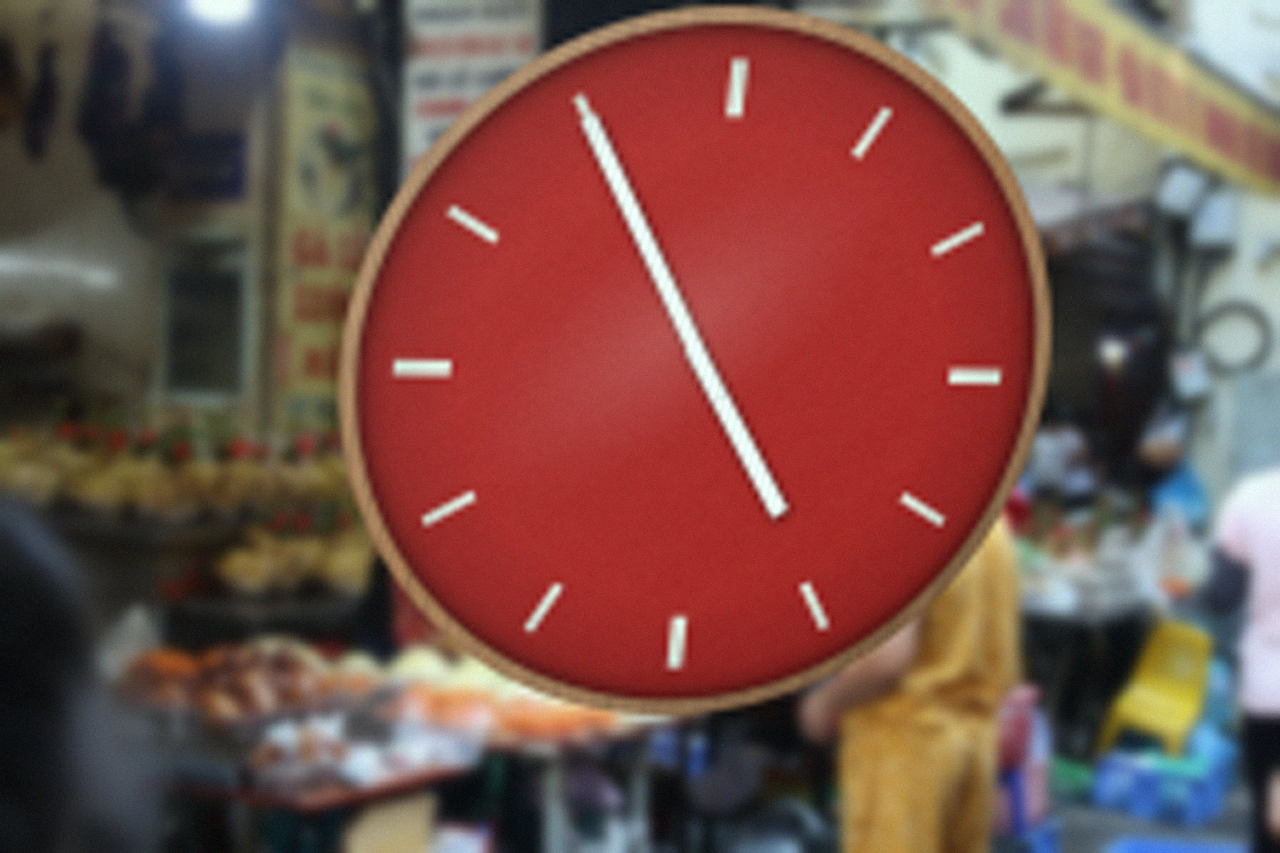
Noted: 4,55
